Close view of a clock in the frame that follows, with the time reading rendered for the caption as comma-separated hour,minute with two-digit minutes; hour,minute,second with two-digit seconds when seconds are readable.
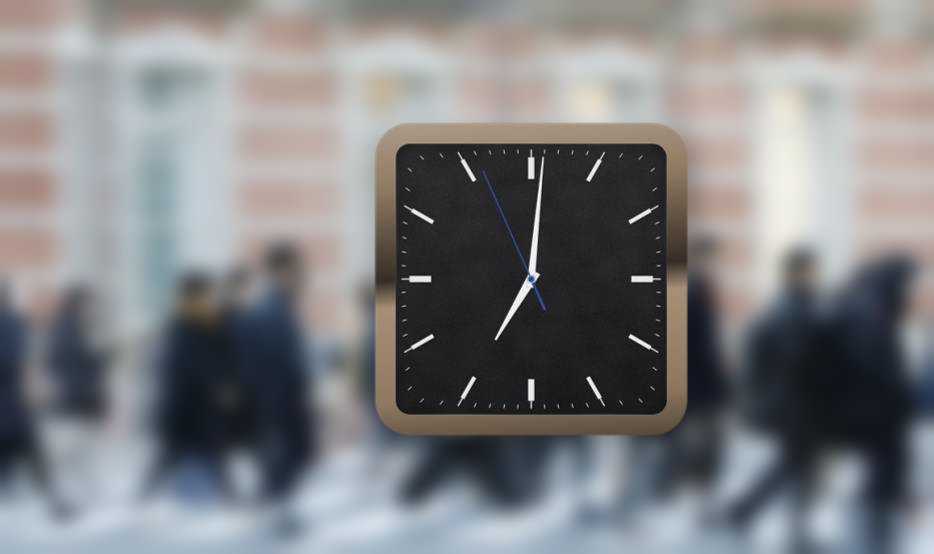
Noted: 7,00,56
